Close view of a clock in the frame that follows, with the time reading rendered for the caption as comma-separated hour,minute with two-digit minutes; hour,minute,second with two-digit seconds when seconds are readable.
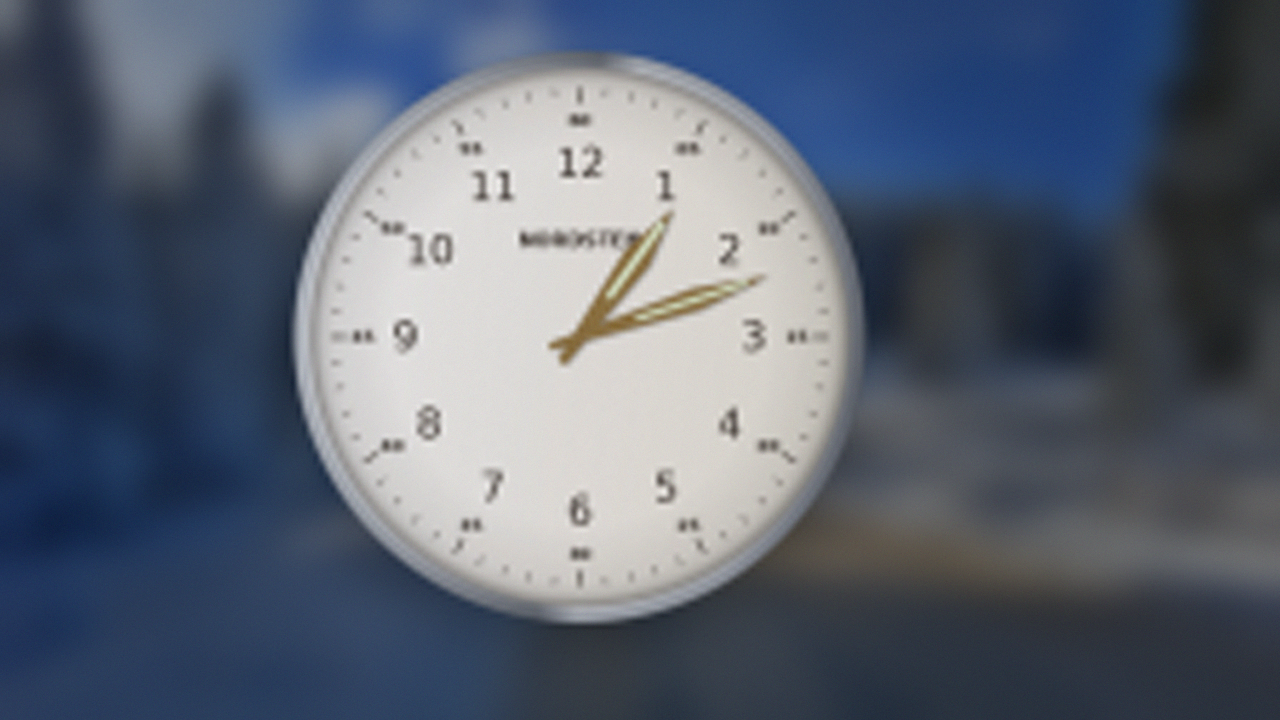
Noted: 1,12
